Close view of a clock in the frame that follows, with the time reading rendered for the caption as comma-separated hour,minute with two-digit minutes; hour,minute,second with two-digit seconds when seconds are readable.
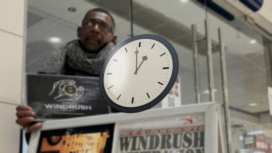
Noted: 12,59
